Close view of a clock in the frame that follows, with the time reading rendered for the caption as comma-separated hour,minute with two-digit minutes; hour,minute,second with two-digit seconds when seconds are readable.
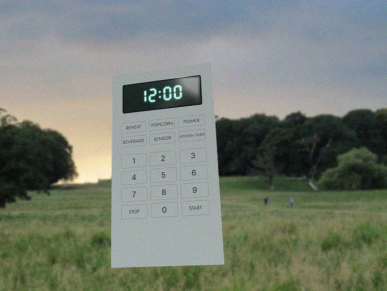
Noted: 12,00
